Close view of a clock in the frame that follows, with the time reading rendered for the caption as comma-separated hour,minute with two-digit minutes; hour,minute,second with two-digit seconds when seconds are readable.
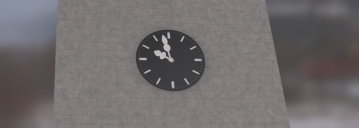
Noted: 9,58
